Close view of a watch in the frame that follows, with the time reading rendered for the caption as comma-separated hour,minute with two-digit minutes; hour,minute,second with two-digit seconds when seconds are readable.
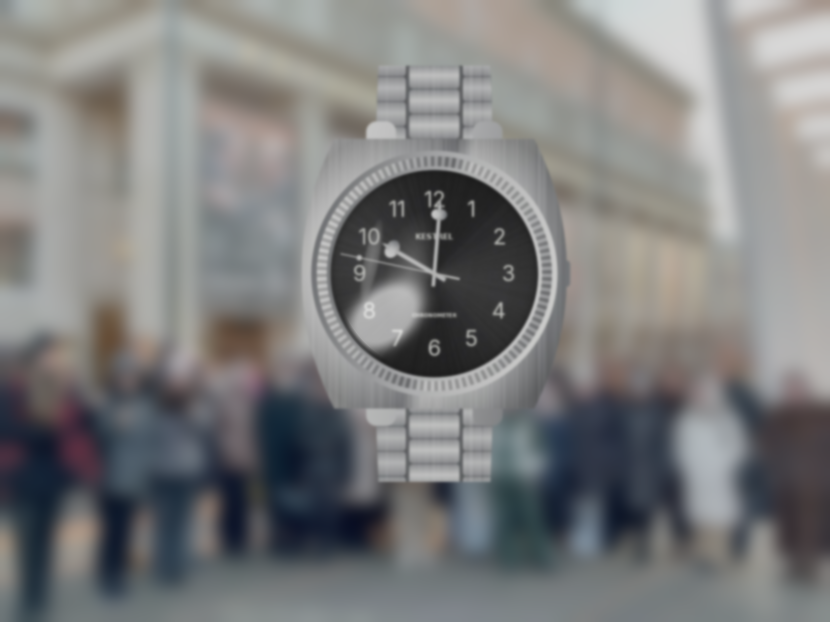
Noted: 10,00,47
